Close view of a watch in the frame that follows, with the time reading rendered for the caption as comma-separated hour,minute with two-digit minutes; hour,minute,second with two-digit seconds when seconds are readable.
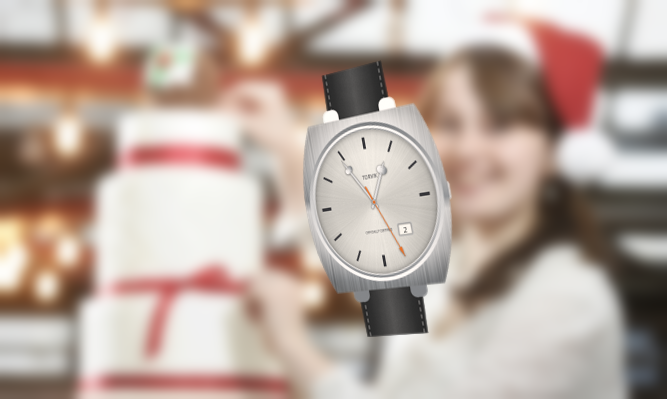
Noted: 12,54,26
